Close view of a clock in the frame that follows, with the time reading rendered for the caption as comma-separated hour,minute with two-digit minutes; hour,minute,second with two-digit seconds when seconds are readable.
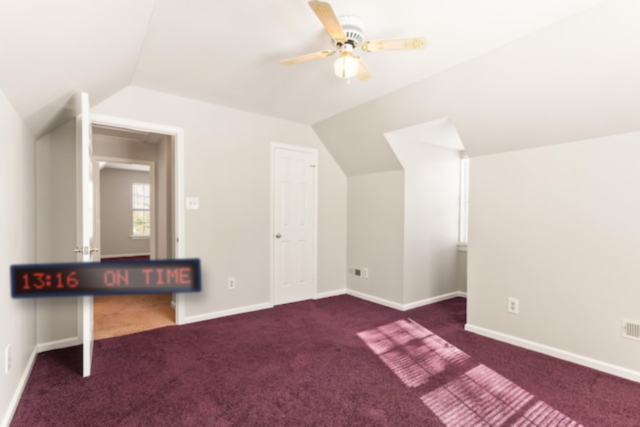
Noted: 13,16
